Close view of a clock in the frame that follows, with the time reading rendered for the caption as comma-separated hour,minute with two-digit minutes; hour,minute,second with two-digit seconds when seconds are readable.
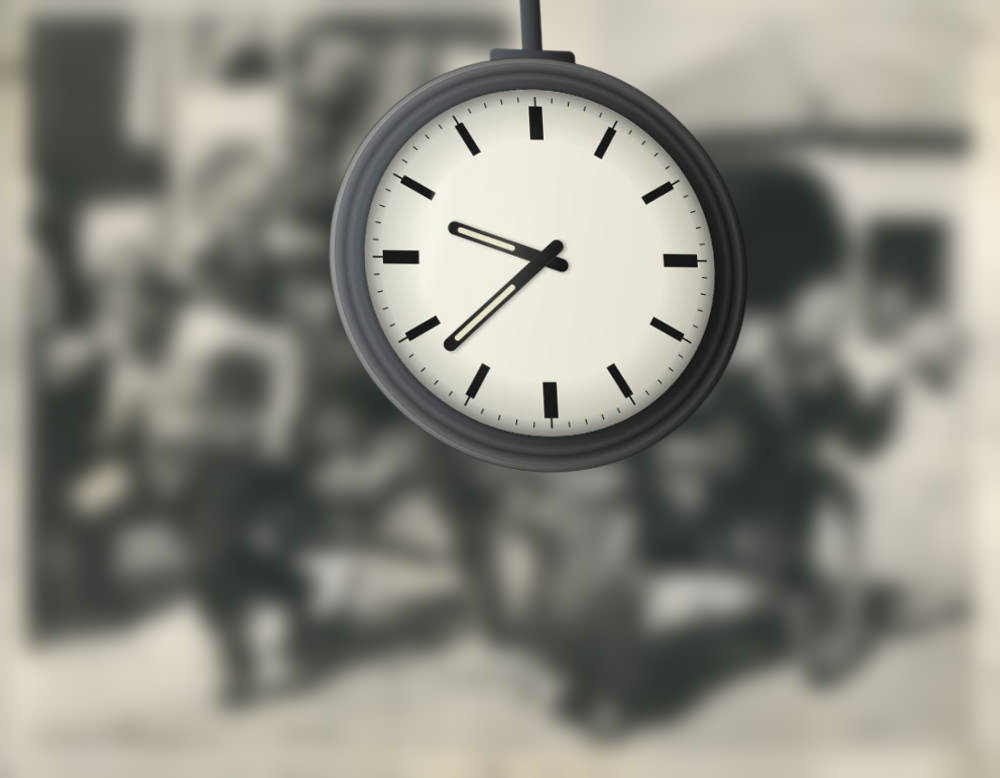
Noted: 9,38
